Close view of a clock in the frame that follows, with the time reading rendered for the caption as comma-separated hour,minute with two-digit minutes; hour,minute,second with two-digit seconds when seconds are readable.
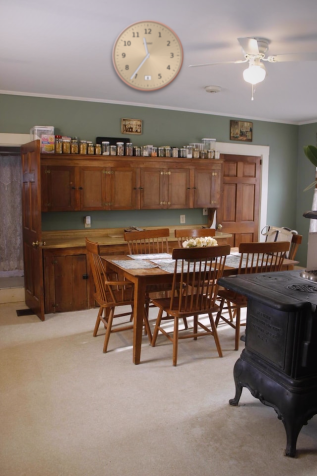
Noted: 11,36
